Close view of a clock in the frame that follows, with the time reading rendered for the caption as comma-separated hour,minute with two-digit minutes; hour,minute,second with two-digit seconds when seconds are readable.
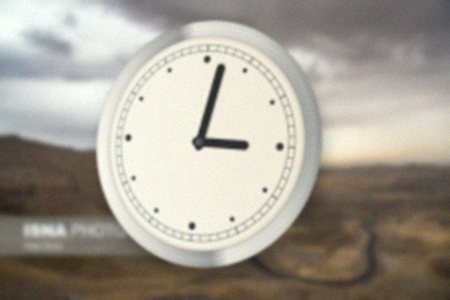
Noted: 3,02
